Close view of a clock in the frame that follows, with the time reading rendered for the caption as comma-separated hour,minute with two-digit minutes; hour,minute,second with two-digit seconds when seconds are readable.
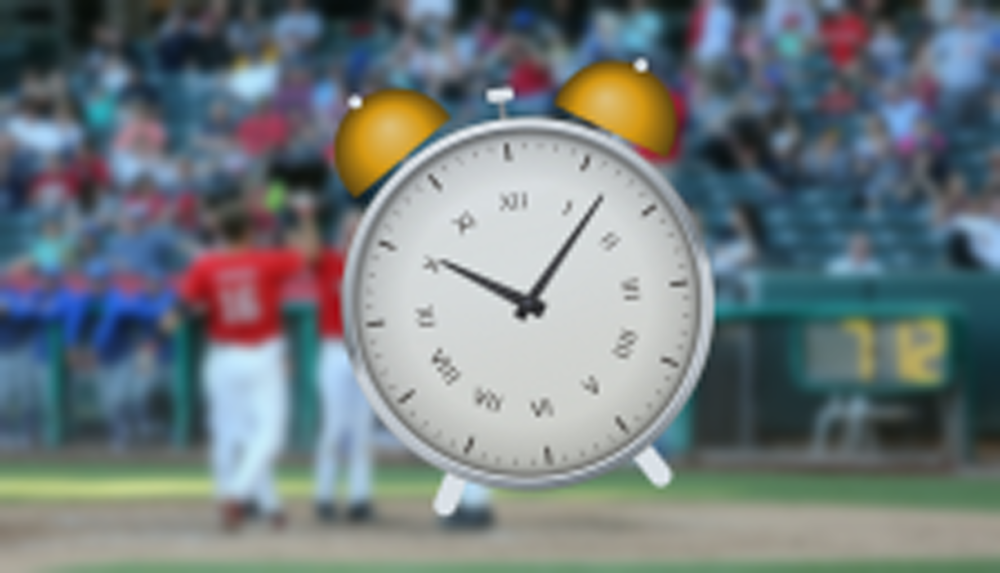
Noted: 10,07
